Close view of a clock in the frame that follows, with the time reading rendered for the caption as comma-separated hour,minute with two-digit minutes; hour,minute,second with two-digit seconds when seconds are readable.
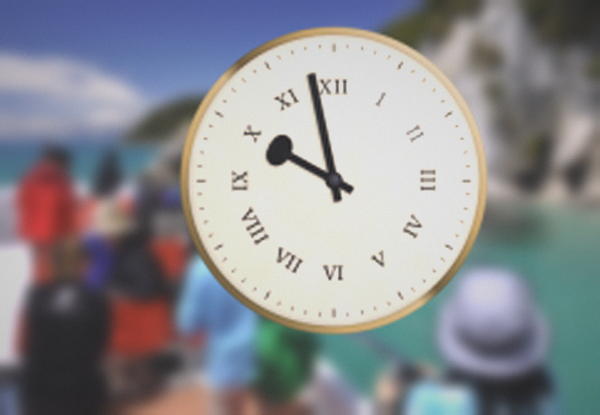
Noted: 9,58
